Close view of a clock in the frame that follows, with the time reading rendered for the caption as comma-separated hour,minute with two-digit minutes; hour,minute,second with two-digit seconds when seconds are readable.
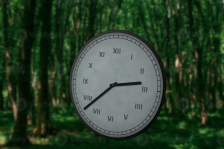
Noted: 2,38
